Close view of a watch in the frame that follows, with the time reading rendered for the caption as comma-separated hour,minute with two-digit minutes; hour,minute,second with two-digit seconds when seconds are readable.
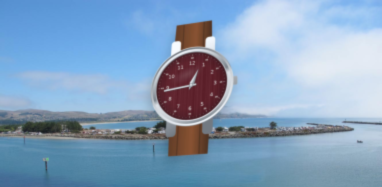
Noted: 12,44
